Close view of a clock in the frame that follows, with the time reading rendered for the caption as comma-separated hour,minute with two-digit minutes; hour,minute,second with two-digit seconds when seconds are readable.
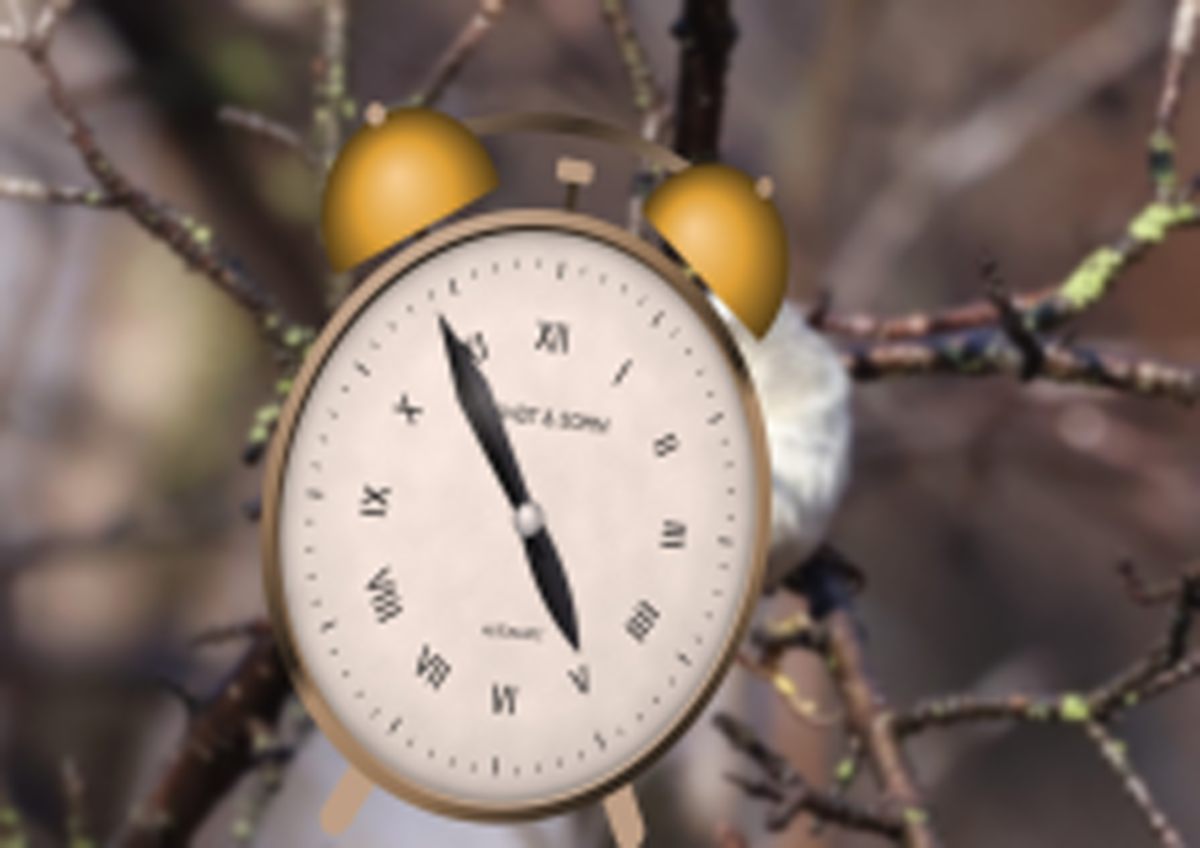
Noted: 4,54
